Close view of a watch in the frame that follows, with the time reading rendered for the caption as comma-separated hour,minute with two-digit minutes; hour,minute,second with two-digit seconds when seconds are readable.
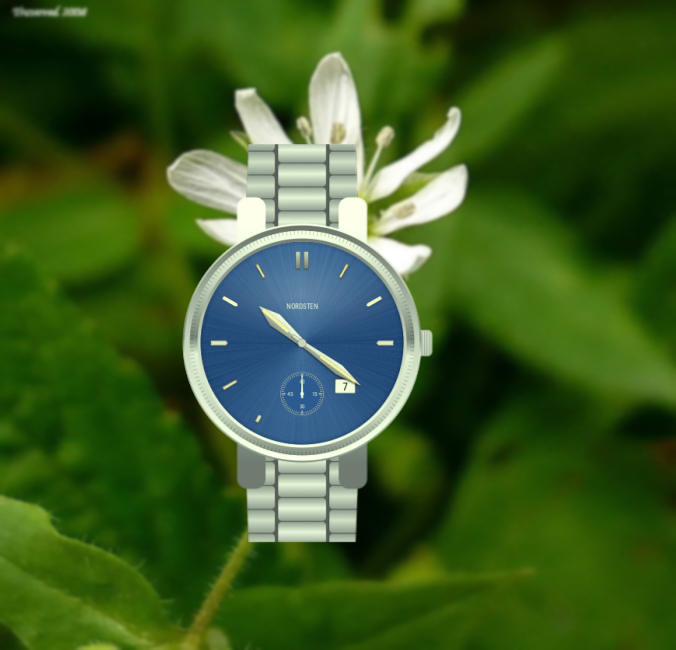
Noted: 10,21
